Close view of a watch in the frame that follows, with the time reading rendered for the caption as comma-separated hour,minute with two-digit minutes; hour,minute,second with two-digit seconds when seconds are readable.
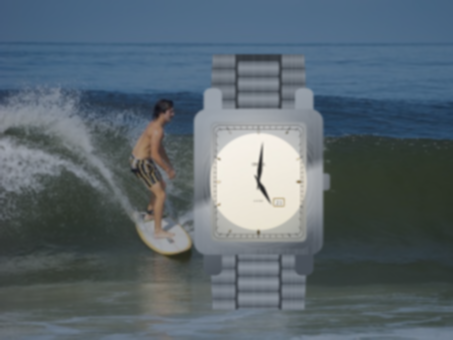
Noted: 5,01
